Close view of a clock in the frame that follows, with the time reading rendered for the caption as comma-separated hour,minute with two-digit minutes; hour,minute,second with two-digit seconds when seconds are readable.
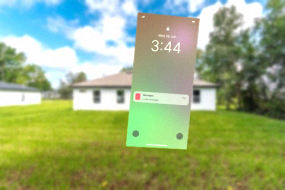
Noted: 3,44
